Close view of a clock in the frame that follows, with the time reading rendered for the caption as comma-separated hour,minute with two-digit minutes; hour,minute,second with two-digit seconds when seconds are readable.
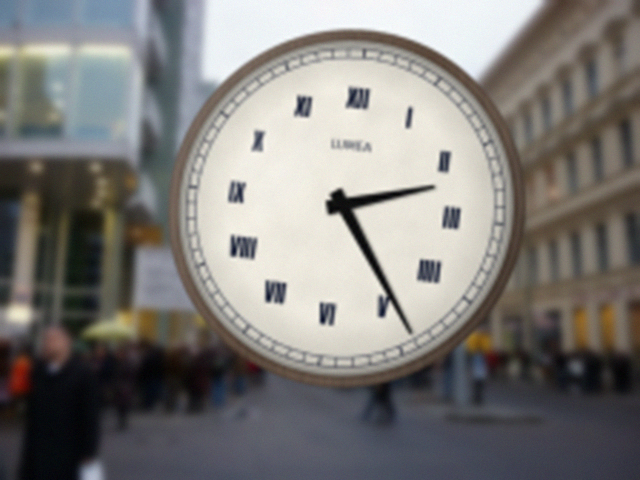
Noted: 2,24
